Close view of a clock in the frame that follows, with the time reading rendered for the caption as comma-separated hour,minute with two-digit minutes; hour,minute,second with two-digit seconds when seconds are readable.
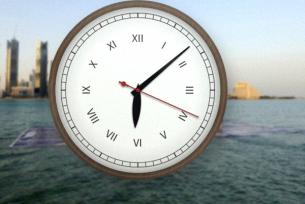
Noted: 6,08,19
